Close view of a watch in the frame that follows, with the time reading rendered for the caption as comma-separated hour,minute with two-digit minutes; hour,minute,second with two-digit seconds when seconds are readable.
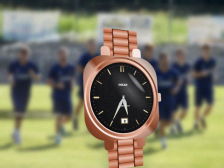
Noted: 5,35
